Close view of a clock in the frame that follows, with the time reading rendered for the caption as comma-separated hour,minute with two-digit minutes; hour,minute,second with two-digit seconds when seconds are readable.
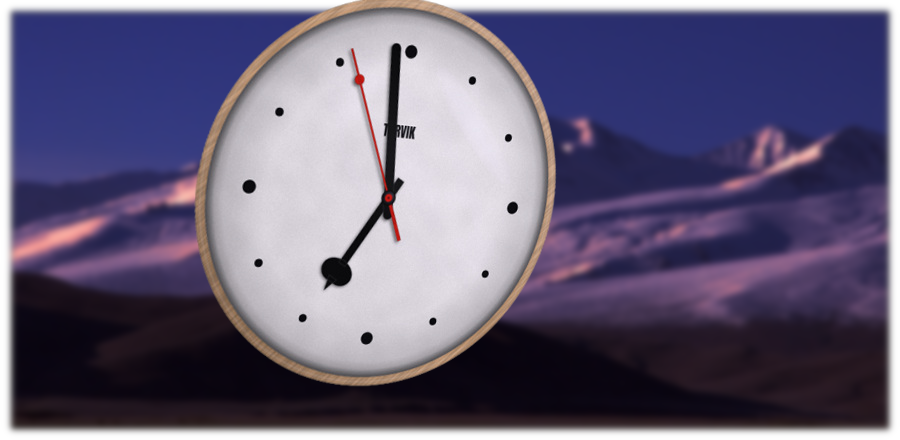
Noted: 6,58,56
